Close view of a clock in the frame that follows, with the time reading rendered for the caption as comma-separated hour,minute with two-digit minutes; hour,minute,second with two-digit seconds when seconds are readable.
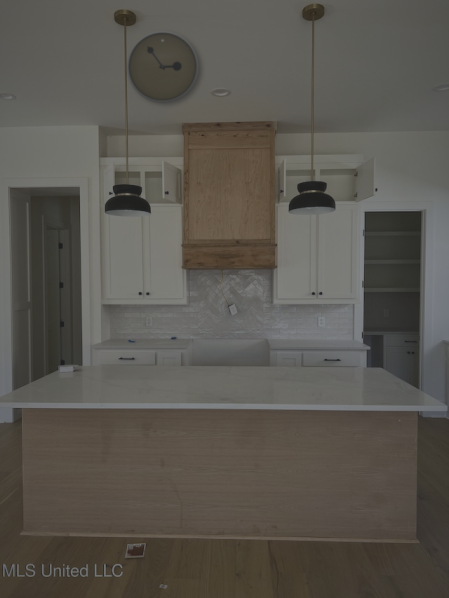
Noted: 2,54
